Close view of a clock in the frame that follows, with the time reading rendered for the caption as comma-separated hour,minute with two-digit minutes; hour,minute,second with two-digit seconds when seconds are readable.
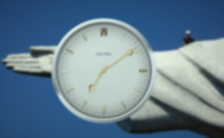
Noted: 7,09
